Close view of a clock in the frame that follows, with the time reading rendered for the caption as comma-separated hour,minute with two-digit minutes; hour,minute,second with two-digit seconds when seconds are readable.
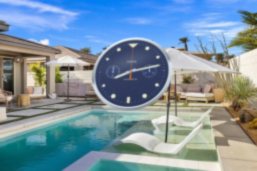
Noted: 8,13
